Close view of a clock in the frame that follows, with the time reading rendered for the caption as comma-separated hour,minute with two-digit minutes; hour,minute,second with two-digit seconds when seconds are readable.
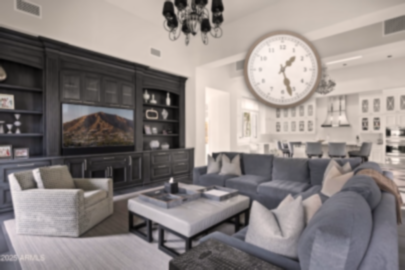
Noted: 1,27
